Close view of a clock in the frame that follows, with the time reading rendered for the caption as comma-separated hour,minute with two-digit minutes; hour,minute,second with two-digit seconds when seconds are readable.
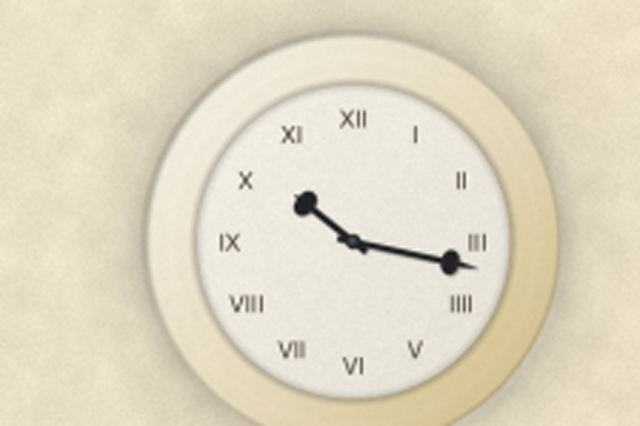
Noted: 10,17
